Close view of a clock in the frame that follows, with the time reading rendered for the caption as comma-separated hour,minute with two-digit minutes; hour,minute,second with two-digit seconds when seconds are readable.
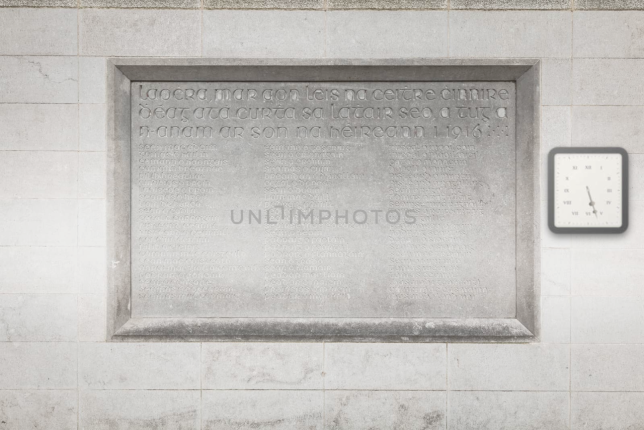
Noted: 5,27
